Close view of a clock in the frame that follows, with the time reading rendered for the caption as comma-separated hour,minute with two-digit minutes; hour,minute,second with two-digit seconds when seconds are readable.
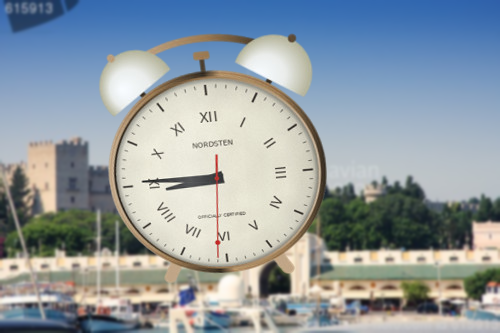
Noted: 8,45,31
